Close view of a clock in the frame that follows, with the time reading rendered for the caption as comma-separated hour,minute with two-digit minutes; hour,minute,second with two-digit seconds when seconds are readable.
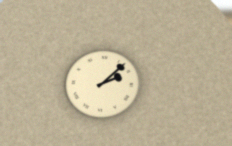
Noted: 2,07
